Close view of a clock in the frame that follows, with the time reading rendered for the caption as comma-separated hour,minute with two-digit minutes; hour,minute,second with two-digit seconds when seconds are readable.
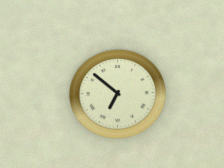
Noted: 6,52
